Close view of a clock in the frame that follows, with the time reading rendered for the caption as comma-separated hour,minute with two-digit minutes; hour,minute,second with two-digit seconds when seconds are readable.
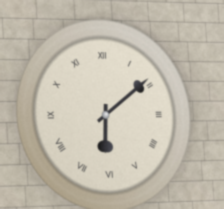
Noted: 6,09
